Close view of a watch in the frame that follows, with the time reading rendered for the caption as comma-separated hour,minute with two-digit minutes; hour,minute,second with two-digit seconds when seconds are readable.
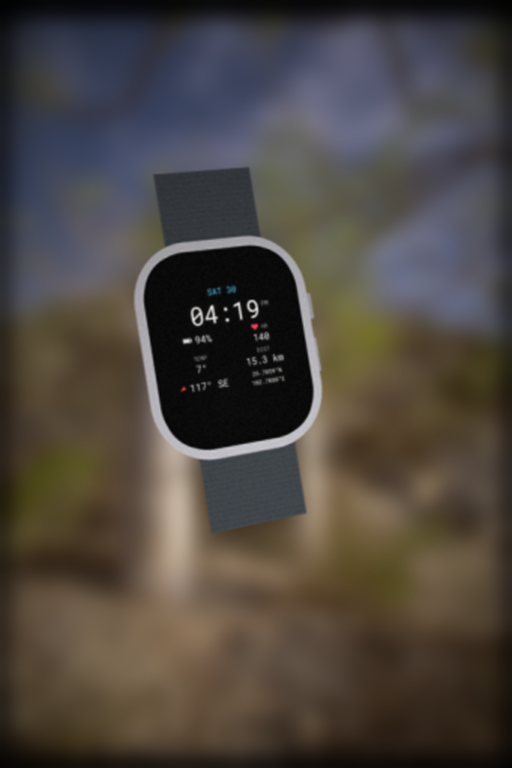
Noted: 4,19
